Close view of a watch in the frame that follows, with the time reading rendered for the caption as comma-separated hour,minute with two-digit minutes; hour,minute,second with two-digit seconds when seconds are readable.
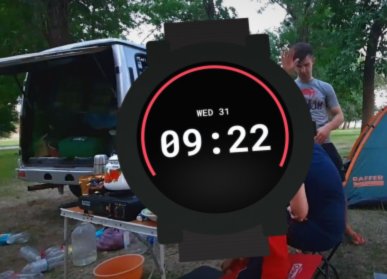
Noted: 9,22
